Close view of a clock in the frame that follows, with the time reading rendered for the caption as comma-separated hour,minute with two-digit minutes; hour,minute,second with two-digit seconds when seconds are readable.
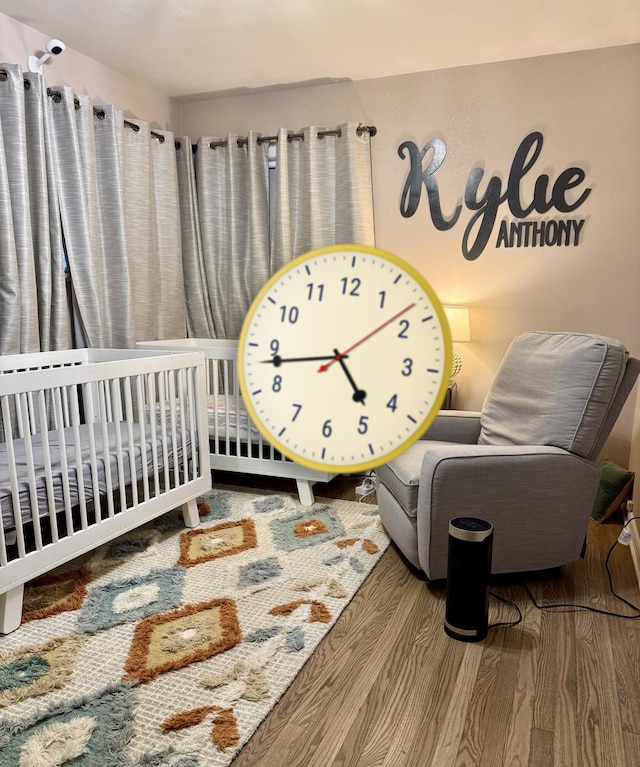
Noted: 4,43,08
